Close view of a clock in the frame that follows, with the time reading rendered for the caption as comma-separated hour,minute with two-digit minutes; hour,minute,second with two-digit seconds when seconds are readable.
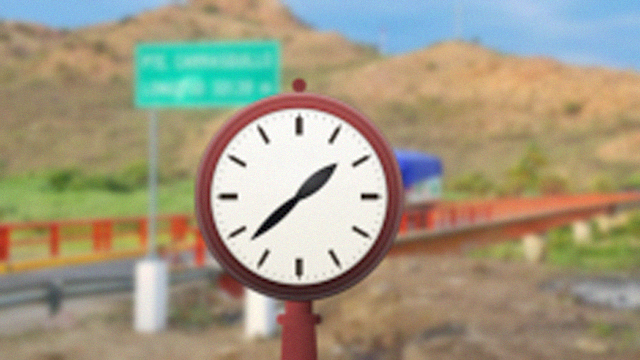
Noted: 1,38
